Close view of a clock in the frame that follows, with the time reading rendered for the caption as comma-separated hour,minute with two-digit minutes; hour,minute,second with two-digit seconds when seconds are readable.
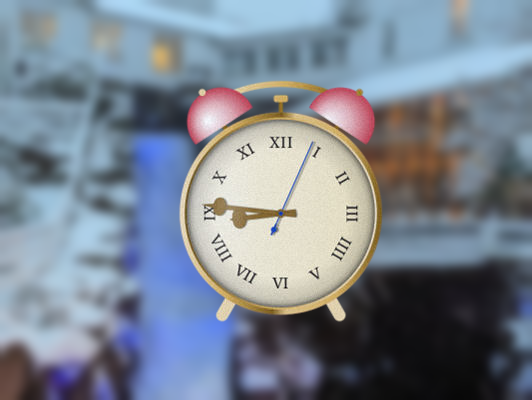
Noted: 8,46,04
